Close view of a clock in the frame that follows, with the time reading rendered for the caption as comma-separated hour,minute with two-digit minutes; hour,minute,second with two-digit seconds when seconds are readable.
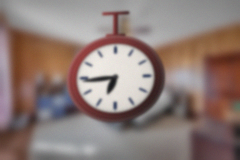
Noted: 6,44
